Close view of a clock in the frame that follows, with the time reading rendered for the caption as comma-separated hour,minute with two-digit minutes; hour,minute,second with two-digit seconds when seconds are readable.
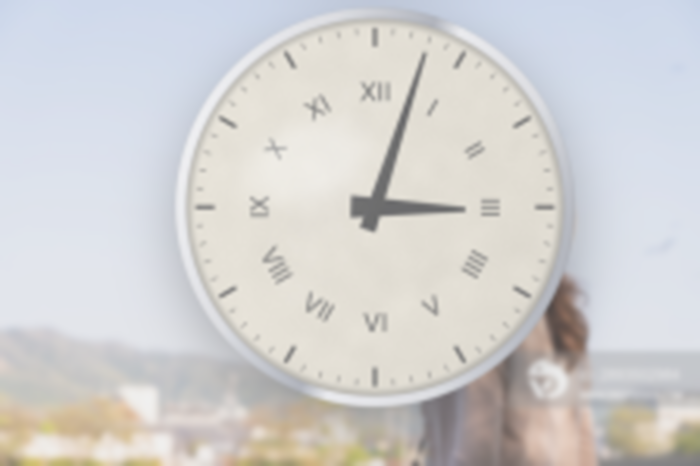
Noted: 3,03
